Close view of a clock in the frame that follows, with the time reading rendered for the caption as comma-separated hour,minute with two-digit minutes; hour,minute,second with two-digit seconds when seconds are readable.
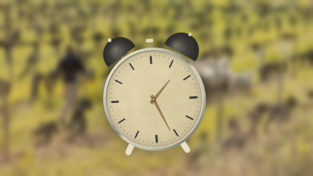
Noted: 1,26
